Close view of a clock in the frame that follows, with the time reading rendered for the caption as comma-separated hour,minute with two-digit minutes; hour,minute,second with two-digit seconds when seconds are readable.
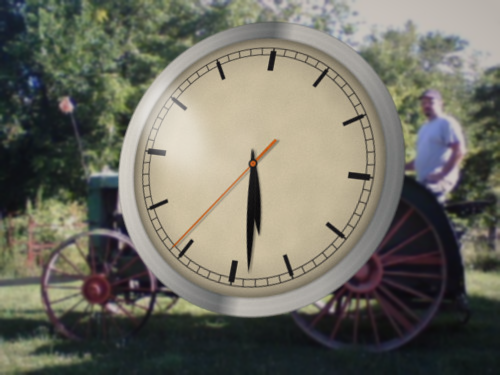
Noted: 5,28,36
